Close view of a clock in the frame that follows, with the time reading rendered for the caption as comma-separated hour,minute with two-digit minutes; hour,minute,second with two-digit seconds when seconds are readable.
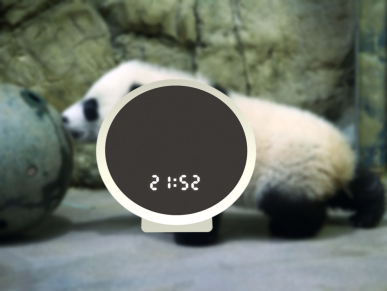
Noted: 21,52
